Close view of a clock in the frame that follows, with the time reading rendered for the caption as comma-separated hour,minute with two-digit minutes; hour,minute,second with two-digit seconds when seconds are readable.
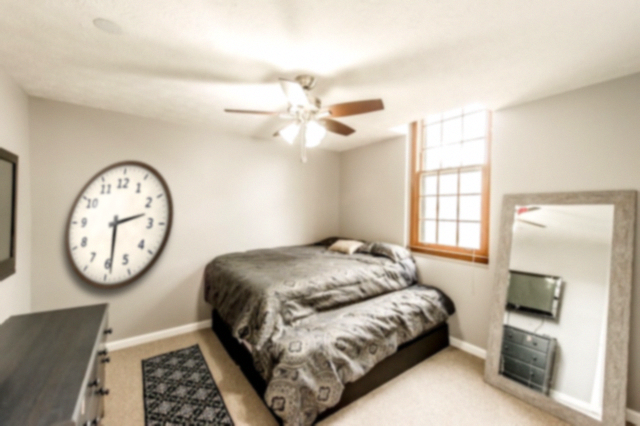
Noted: 2,29
